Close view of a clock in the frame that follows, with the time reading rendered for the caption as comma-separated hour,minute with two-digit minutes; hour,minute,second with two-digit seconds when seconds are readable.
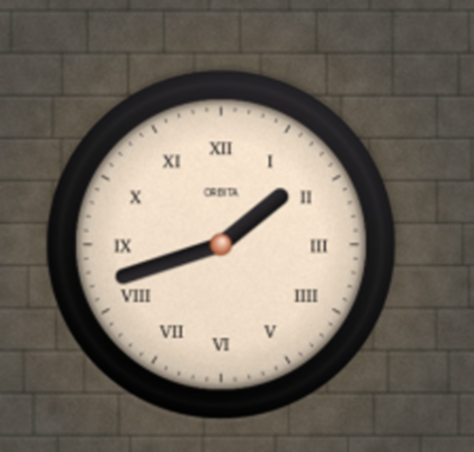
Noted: 1,42
